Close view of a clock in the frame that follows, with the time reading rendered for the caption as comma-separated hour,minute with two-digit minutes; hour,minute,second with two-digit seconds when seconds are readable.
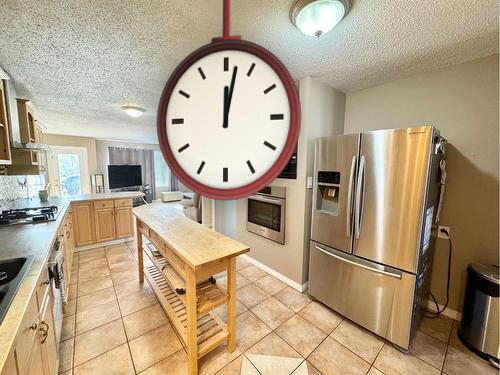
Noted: 12,02
